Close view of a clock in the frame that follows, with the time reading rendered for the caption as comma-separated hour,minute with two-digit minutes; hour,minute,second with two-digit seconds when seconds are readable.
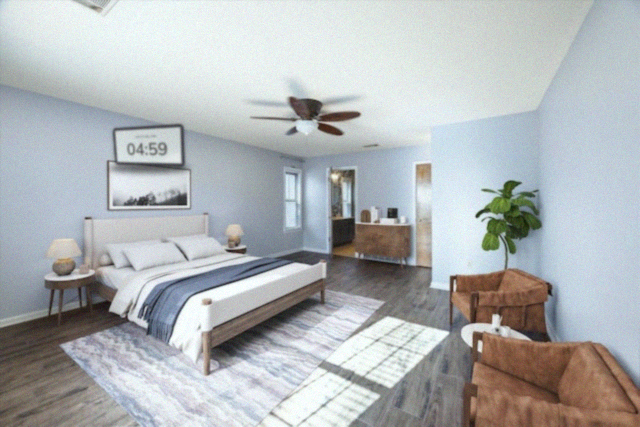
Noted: 4,59
